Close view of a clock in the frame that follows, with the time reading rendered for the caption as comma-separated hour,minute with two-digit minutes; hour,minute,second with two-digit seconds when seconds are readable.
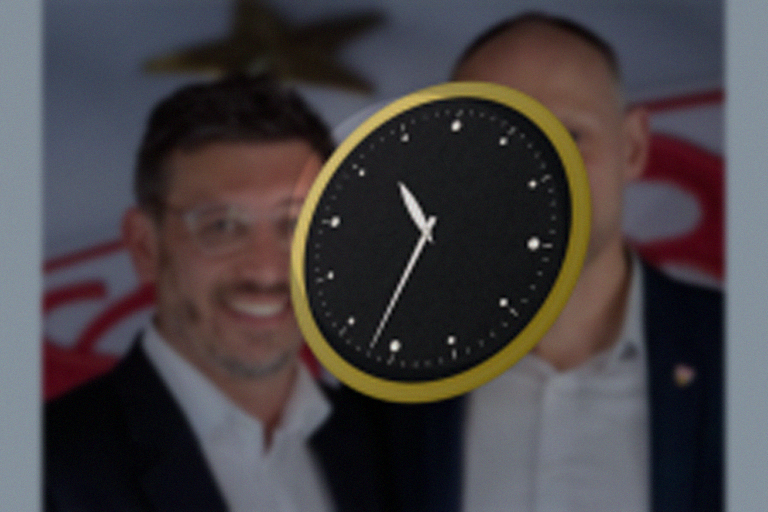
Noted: 10,32
